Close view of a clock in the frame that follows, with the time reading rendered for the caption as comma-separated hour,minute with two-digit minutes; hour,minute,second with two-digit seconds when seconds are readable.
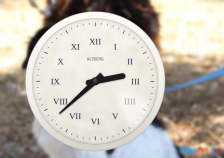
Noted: 2,38
